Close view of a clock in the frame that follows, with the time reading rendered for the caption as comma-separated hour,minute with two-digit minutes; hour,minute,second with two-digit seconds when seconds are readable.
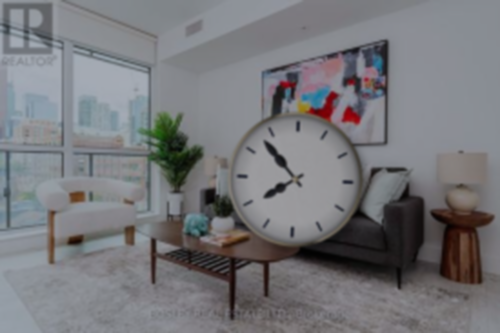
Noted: 7,53
